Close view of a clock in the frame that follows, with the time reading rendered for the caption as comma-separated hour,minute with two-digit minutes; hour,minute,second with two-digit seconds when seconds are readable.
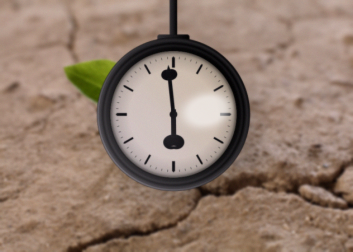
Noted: 5,59
